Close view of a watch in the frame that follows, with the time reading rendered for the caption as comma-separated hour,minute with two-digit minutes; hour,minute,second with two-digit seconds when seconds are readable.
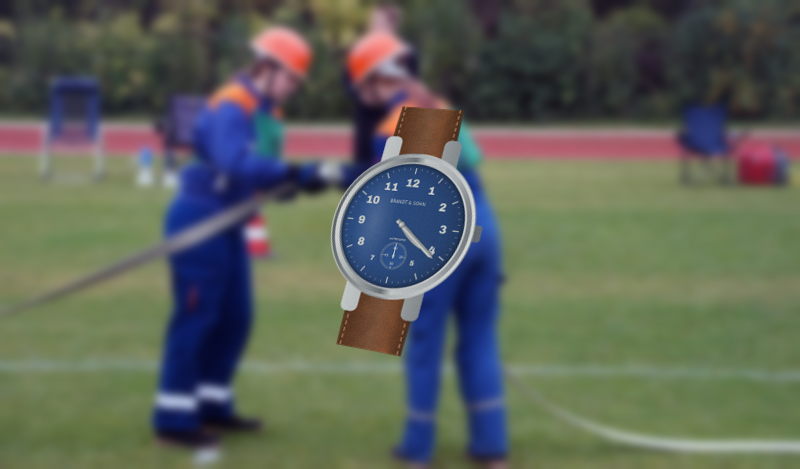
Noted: 4,21
